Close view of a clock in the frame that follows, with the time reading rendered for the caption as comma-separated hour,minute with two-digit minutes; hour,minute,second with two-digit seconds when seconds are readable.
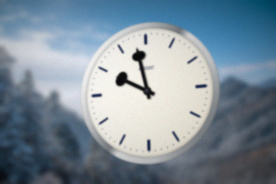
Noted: 9,58
